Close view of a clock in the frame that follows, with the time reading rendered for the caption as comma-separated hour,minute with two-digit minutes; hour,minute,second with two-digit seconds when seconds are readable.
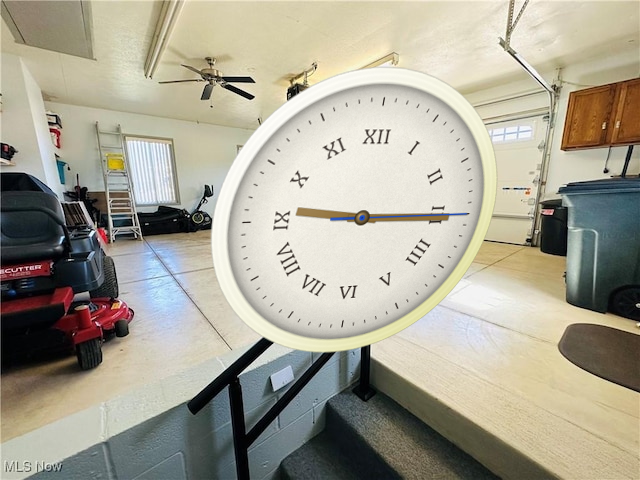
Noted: 9,15,15
